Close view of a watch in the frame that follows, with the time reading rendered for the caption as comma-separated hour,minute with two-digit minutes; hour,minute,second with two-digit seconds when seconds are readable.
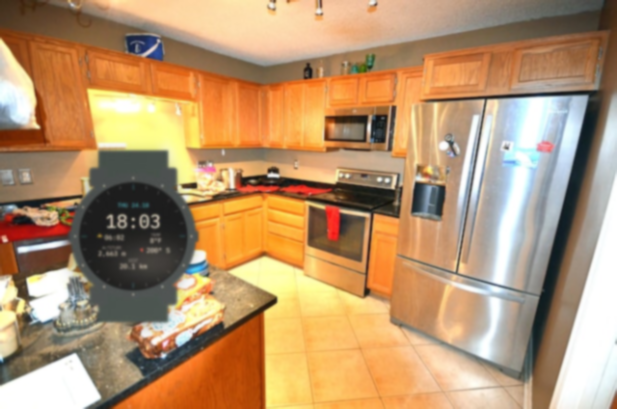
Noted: 18,03
